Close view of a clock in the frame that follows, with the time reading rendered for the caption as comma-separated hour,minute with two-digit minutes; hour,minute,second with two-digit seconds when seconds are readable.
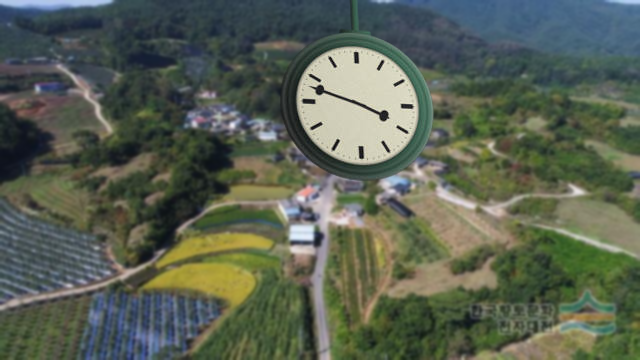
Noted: 3,48
